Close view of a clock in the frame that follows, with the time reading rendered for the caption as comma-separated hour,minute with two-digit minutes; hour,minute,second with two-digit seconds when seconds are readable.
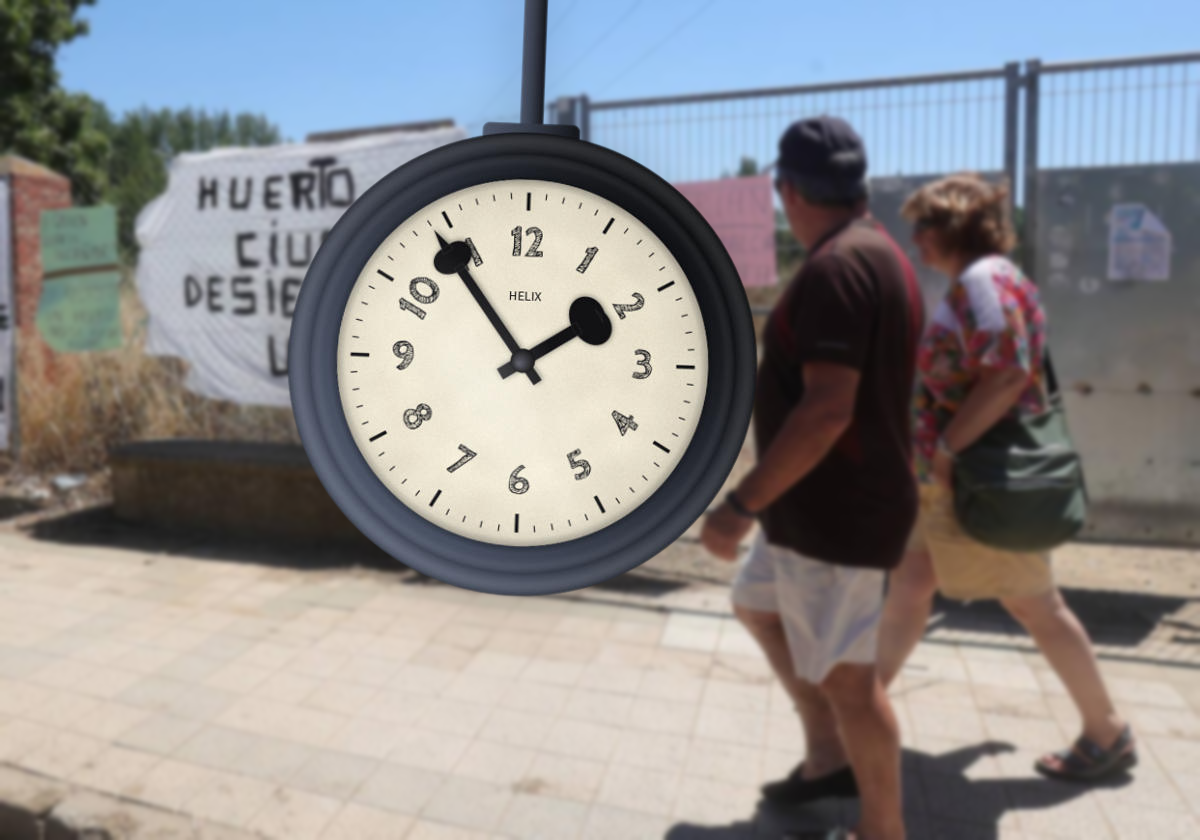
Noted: 1,54
